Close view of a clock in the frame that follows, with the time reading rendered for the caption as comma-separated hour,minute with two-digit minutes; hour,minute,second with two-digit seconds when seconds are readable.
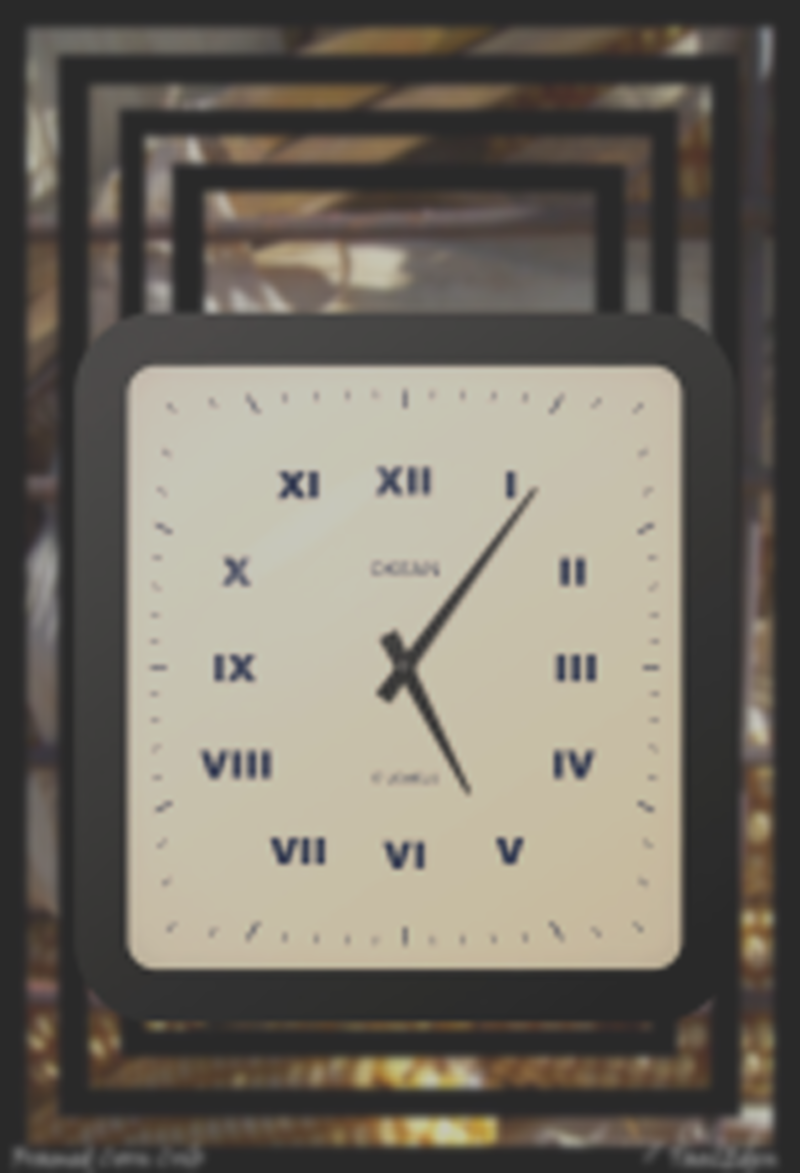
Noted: 5,06
